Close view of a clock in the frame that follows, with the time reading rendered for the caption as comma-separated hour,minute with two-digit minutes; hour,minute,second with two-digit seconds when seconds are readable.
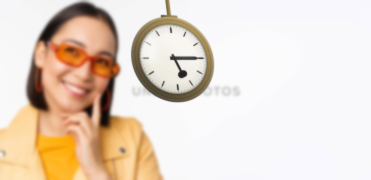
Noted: 5,15
